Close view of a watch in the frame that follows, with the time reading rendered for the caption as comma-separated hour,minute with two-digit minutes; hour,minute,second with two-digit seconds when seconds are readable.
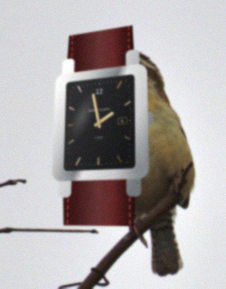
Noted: 1,58
